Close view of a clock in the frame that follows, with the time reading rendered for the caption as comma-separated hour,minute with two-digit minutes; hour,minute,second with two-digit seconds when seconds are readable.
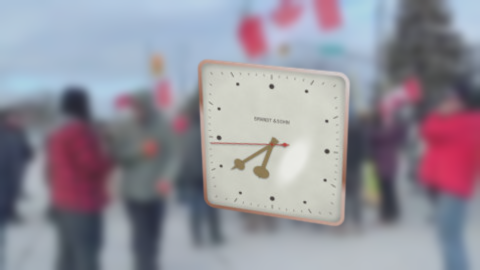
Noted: 6,38,44
